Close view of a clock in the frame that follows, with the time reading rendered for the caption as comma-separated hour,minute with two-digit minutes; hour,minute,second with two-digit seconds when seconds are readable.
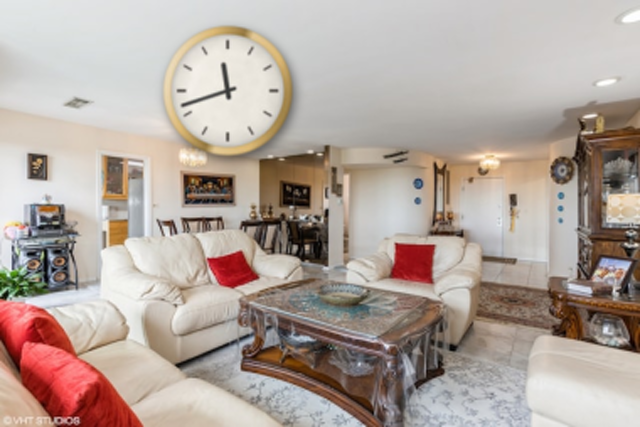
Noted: 11,42
